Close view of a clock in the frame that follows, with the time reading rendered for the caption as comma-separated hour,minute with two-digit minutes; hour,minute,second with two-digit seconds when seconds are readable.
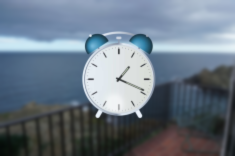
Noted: 1,19
